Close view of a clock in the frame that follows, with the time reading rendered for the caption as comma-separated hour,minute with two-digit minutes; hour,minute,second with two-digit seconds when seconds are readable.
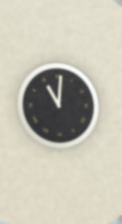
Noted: 11,01
